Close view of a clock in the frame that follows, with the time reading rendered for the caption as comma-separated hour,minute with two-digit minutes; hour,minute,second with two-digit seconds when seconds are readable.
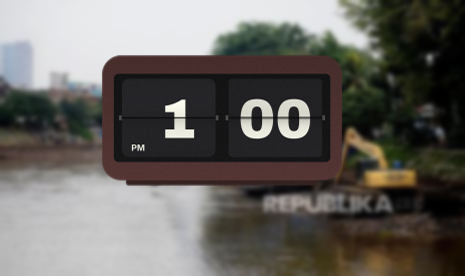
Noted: 1,00
